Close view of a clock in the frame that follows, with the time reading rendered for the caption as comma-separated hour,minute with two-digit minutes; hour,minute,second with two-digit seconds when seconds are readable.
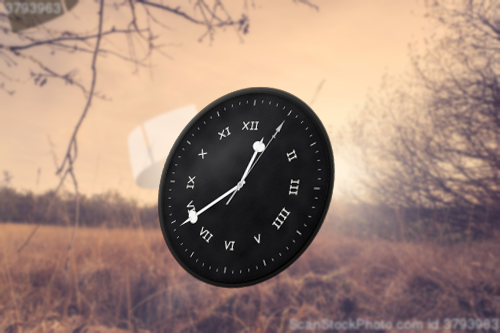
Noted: 12,39,05
